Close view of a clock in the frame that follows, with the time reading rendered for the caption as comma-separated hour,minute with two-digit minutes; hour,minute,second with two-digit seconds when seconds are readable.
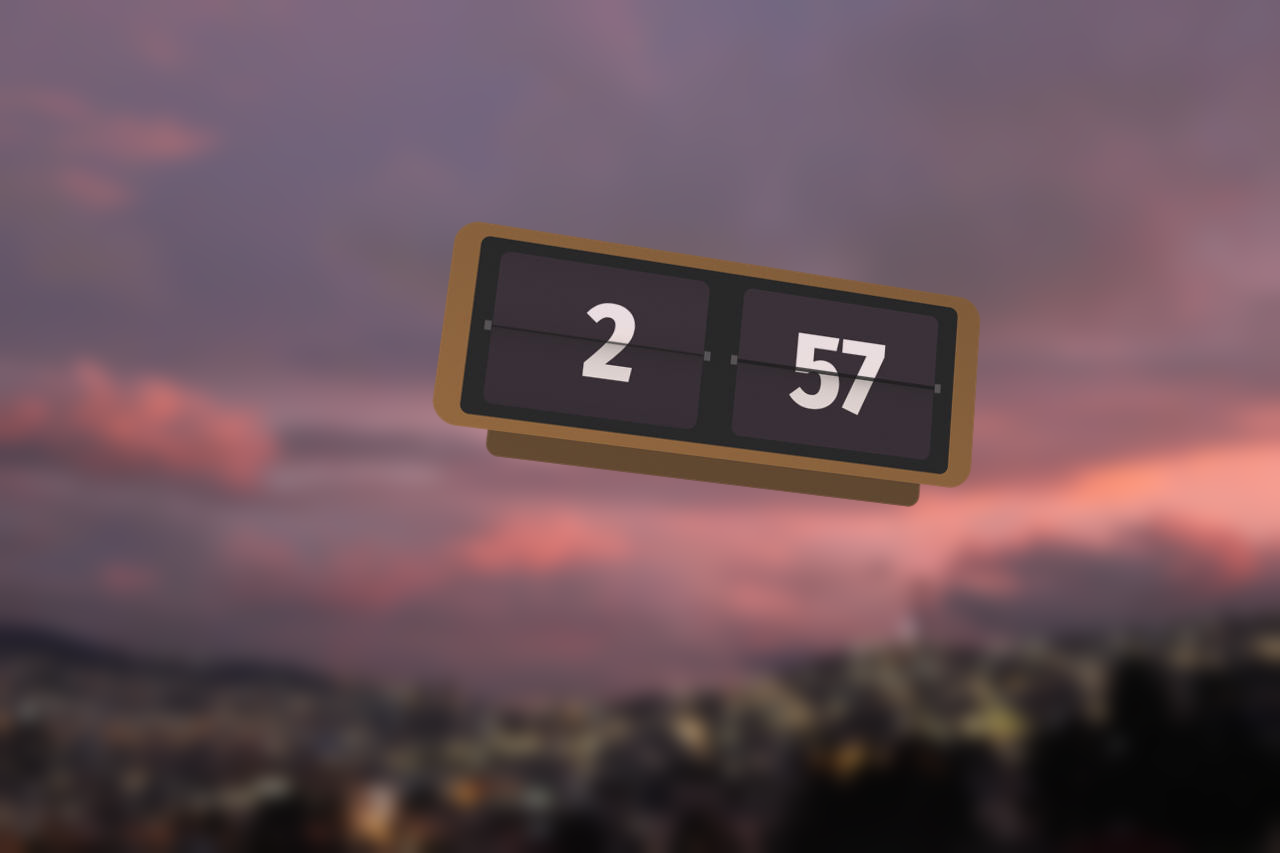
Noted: 2,57
